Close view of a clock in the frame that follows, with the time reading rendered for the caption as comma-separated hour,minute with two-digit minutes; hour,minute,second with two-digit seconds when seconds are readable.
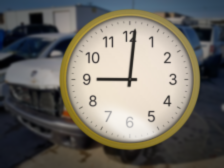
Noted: 9,01
